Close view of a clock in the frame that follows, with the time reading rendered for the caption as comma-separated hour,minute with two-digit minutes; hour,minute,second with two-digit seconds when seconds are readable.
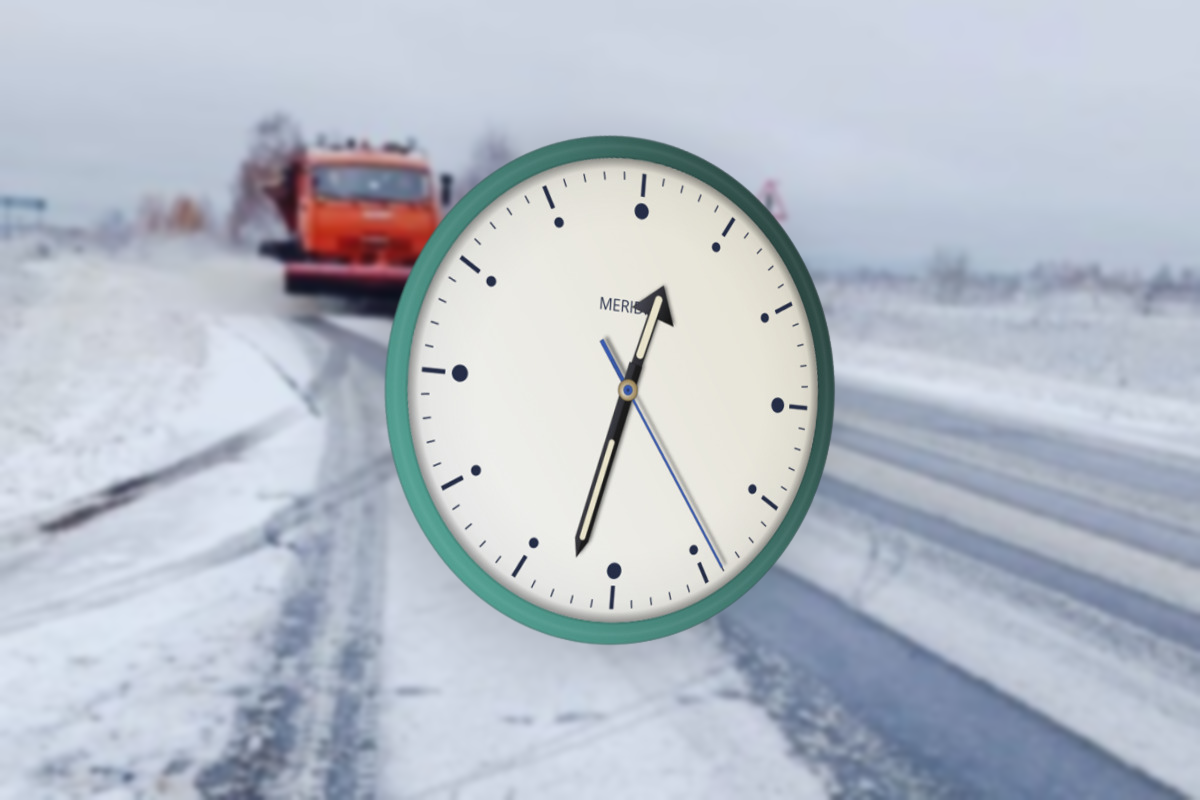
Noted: 12,32,24
